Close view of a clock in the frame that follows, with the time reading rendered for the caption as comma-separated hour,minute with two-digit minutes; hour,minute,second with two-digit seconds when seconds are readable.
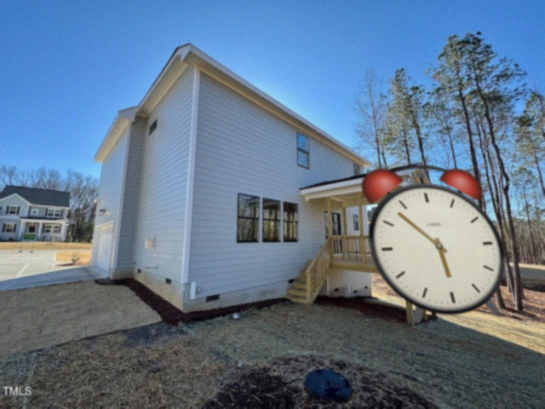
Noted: 5,53
